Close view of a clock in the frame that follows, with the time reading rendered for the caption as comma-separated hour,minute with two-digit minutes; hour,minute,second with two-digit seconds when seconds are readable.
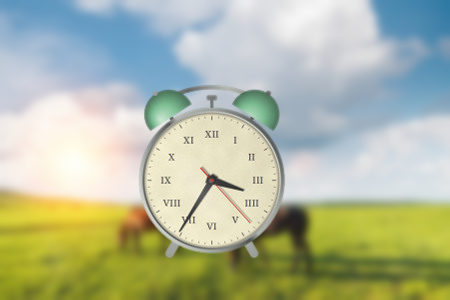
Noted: 3,35,23
